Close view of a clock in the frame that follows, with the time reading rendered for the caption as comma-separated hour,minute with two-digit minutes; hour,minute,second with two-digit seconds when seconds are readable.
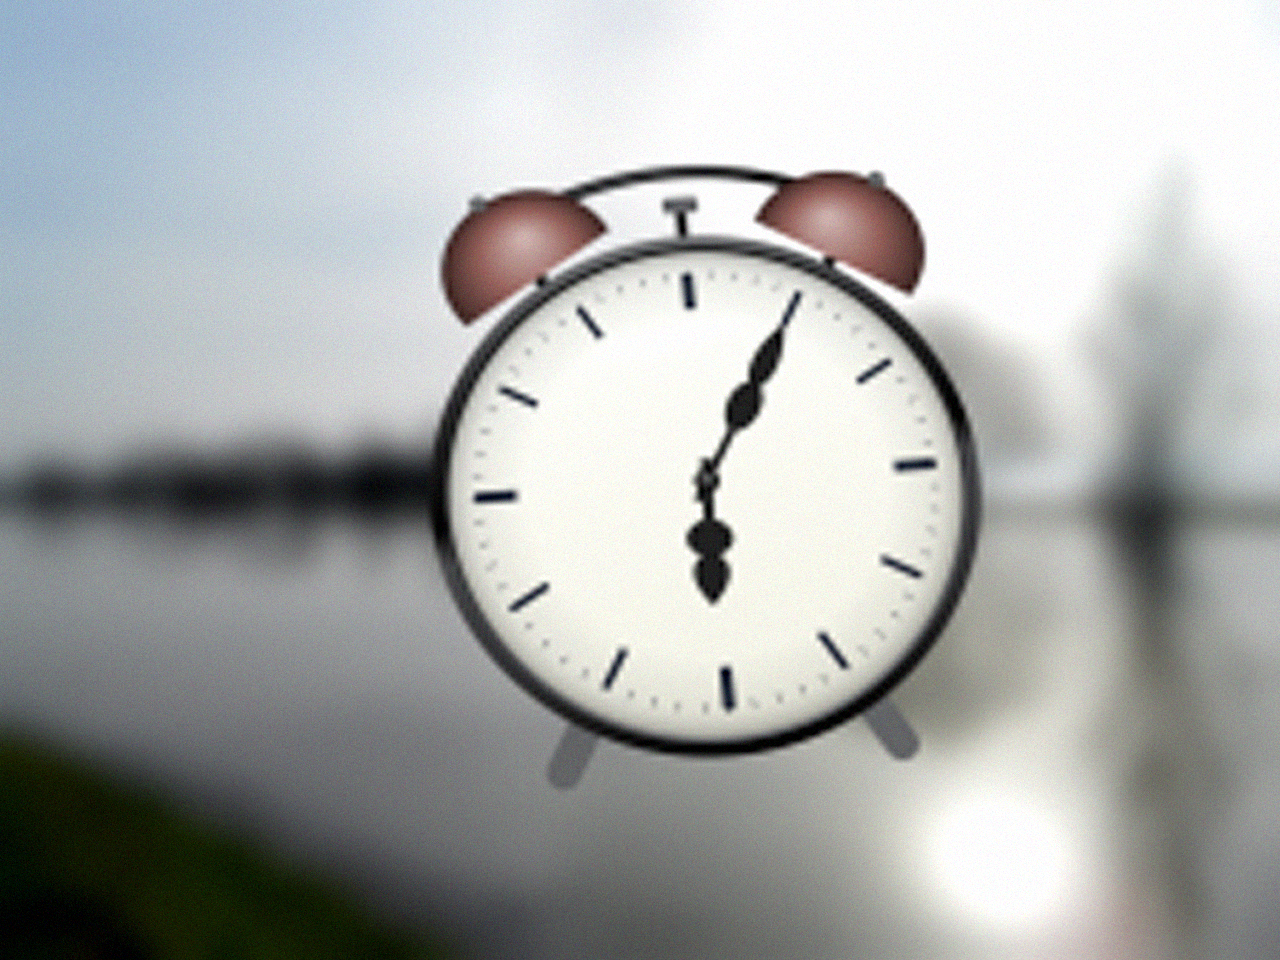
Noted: 6,05
